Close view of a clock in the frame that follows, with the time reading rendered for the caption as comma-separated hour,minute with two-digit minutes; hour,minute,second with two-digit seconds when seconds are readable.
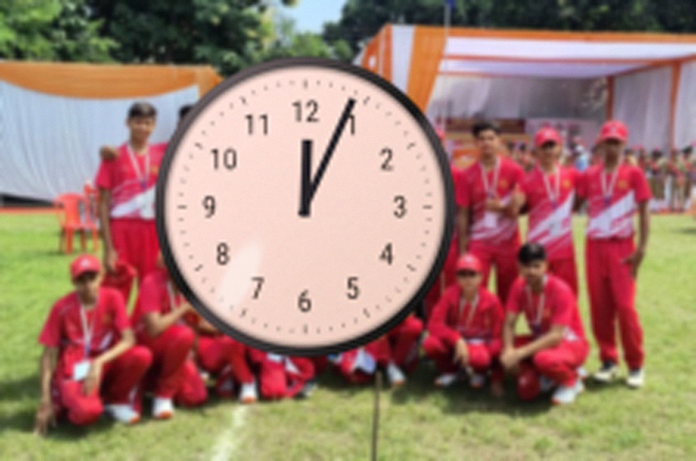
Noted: 12,04
